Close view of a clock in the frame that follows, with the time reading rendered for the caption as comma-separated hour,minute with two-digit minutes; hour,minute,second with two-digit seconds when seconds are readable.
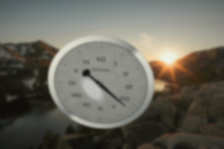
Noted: 10,22
